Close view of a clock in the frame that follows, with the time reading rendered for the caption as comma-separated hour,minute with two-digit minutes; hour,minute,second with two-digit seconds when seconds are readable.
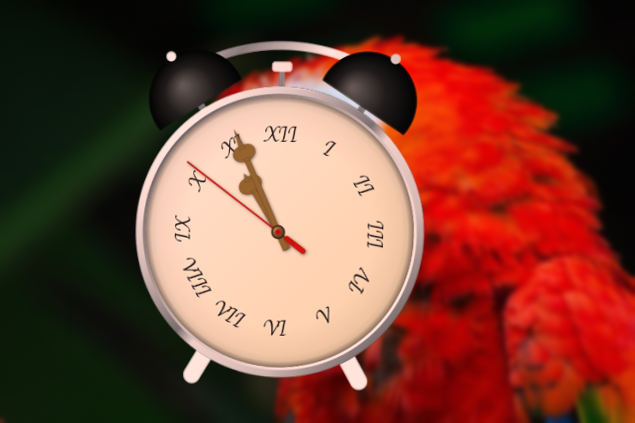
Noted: 10,55,51
